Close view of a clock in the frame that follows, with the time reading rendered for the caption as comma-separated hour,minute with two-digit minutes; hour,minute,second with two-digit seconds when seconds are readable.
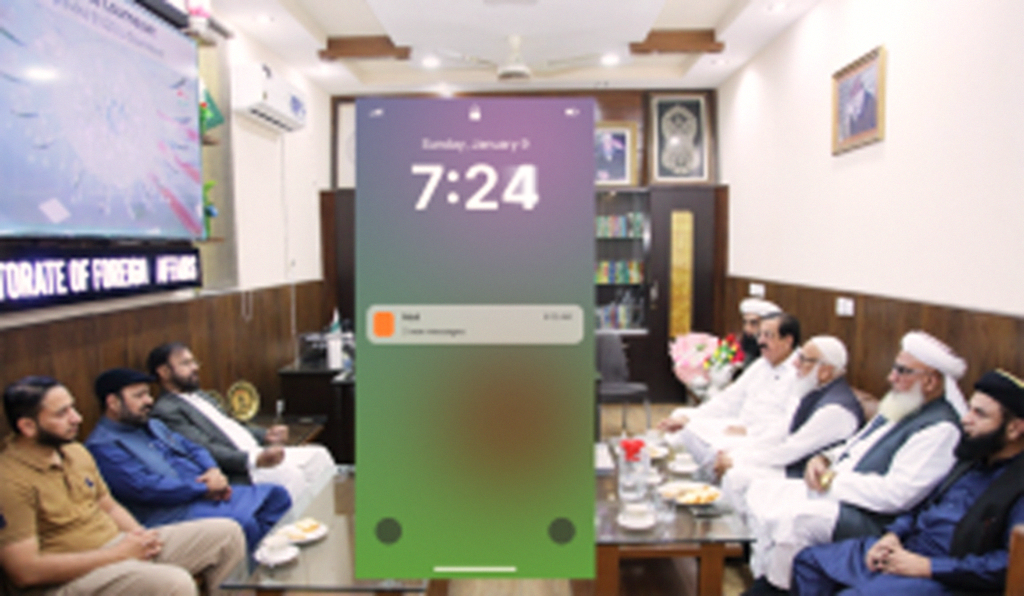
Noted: 7,24
